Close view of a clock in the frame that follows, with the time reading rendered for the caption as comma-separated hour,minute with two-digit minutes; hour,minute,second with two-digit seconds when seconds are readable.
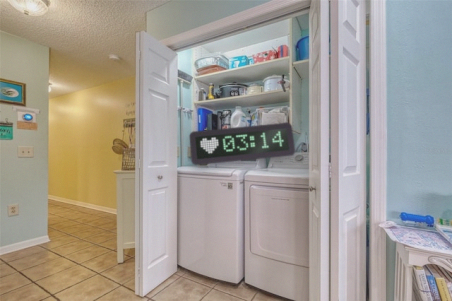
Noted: 3,14
